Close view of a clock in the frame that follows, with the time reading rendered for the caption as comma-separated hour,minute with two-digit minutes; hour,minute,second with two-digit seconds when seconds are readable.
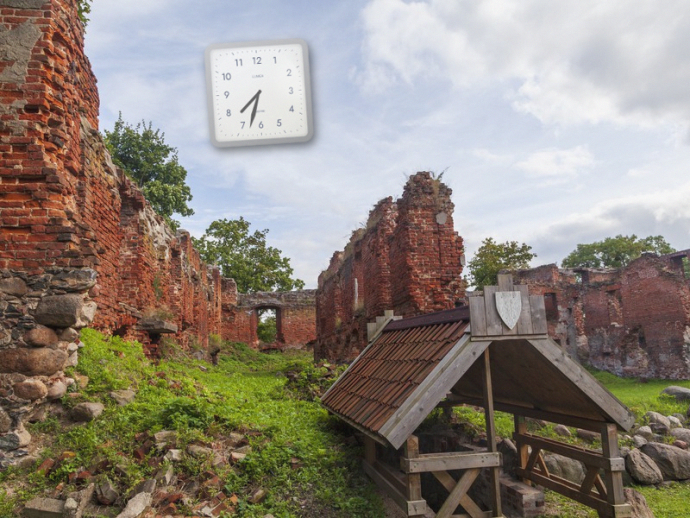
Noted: 7,33
